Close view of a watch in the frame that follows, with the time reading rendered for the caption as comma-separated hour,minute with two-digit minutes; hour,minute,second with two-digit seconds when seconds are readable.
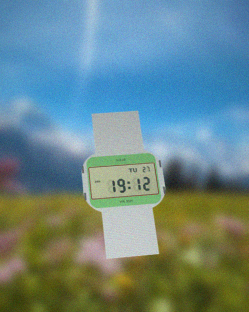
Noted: 19,12
